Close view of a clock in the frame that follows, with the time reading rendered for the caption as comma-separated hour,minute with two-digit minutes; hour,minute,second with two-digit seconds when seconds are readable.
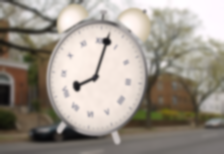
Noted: 8,02
